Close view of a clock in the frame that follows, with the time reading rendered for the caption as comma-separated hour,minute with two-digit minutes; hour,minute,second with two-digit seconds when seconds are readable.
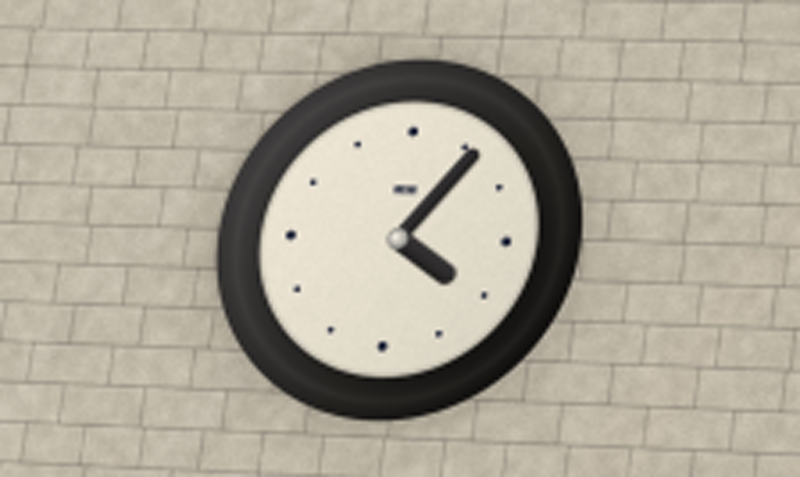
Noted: 4,06
